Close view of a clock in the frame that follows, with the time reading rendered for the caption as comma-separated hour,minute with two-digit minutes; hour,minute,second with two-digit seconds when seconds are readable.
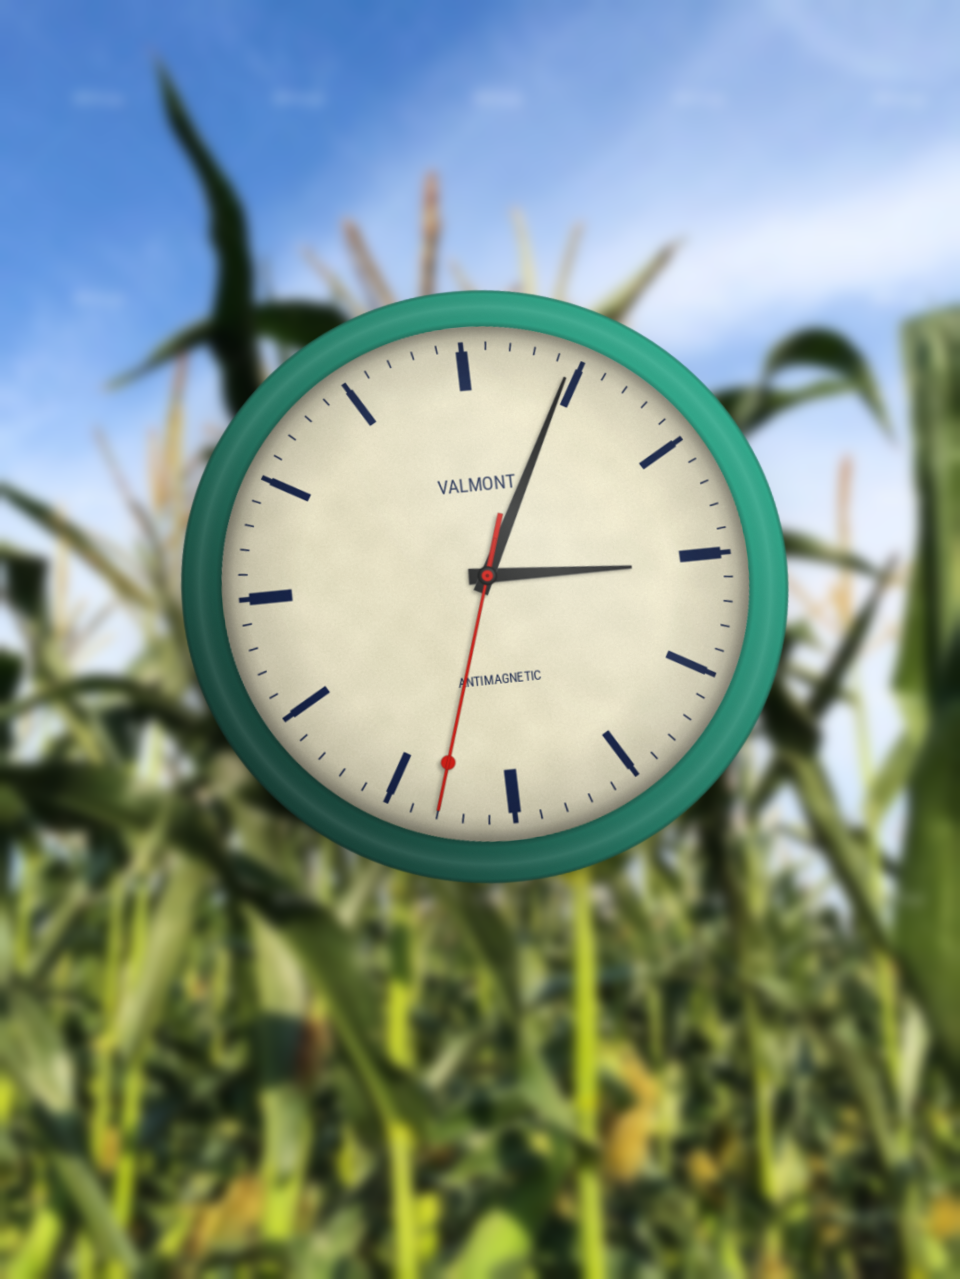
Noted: 3,04,33
